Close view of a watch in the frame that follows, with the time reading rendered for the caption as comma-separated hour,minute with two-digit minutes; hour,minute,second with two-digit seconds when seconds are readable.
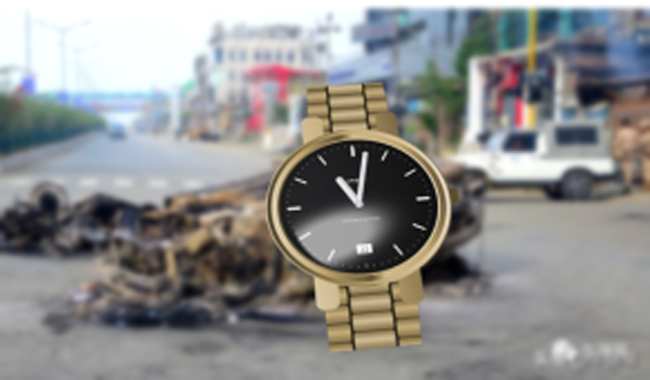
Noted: 11,02
